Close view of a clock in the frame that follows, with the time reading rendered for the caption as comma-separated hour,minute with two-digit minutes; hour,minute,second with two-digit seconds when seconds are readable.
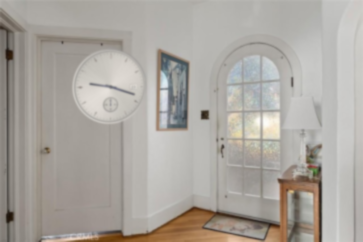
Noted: 9,18
